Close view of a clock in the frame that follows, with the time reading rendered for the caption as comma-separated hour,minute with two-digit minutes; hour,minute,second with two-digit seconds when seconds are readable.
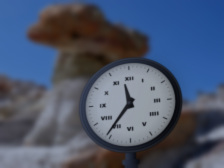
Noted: 11,36
